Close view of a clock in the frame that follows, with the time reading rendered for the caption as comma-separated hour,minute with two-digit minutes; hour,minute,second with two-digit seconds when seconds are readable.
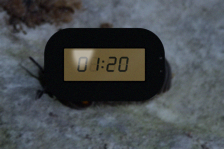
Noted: 1,20
